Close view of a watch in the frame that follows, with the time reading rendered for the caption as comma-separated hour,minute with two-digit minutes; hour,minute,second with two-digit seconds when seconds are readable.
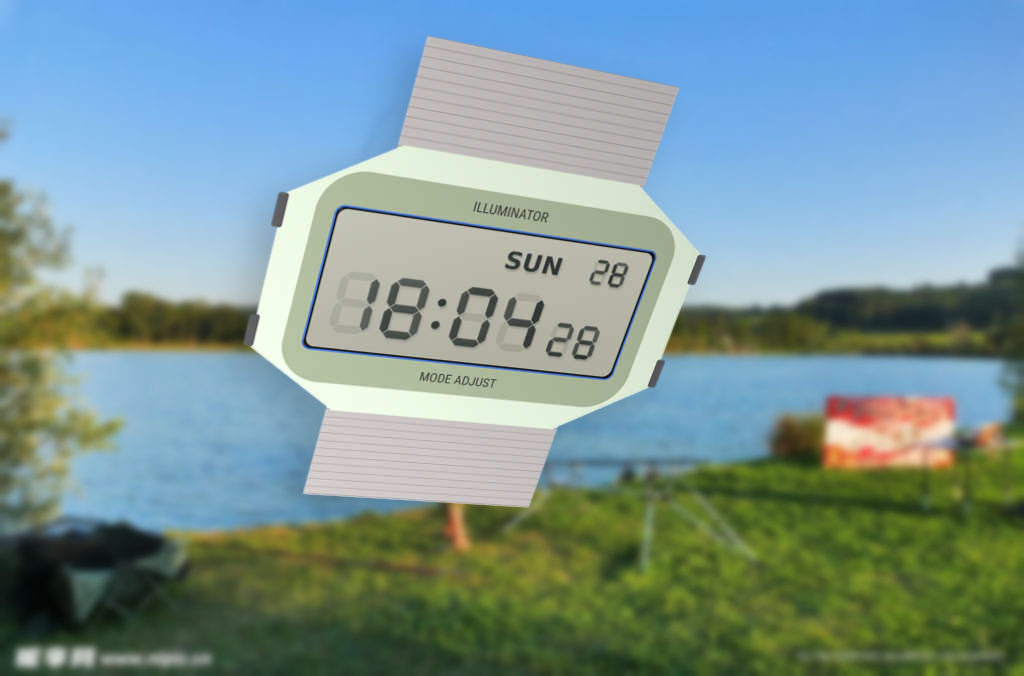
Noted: 18,04,28
